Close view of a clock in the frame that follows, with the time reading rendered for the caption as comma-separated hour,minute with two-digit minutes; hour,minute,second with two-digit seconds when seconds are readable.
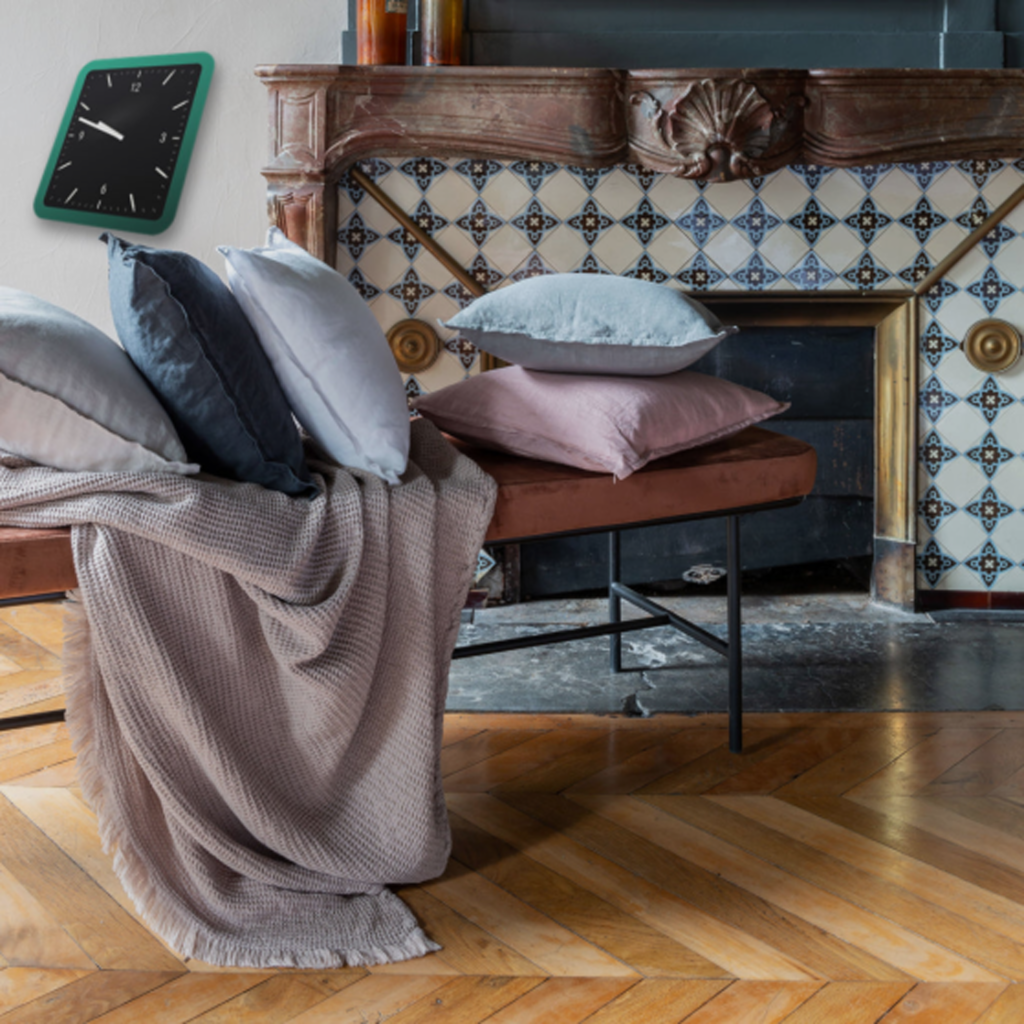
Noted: 9,48
